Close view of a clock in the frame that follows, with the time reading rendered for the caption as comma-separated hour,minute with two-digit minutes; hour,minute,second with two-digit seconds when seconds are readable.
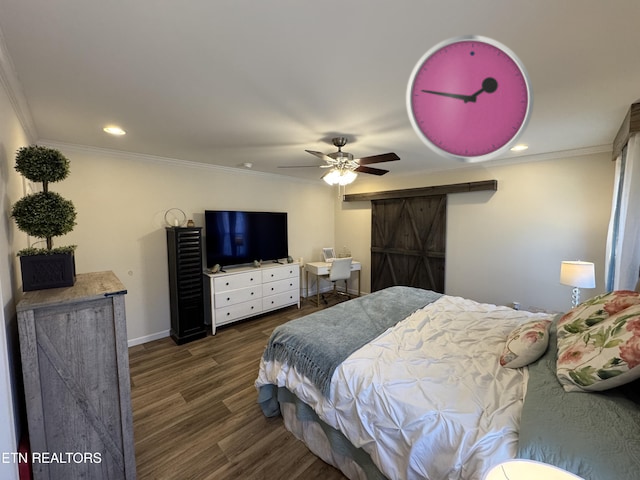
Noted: 1,46
